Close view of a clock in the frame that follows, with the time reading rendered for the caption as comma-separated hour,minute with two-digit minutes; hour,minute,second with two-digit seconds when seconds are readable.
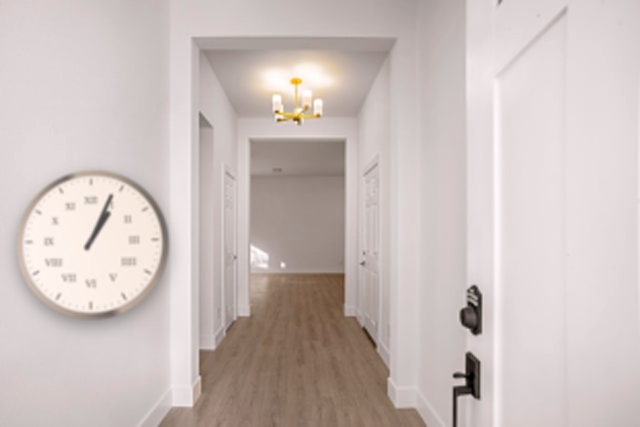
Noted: 1,04
